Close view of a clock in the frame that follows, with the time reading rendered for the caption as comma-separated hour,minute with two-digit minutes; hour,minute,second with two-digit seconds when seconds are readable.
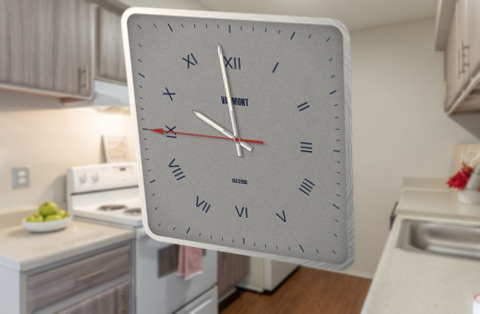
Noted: 9,58,45
